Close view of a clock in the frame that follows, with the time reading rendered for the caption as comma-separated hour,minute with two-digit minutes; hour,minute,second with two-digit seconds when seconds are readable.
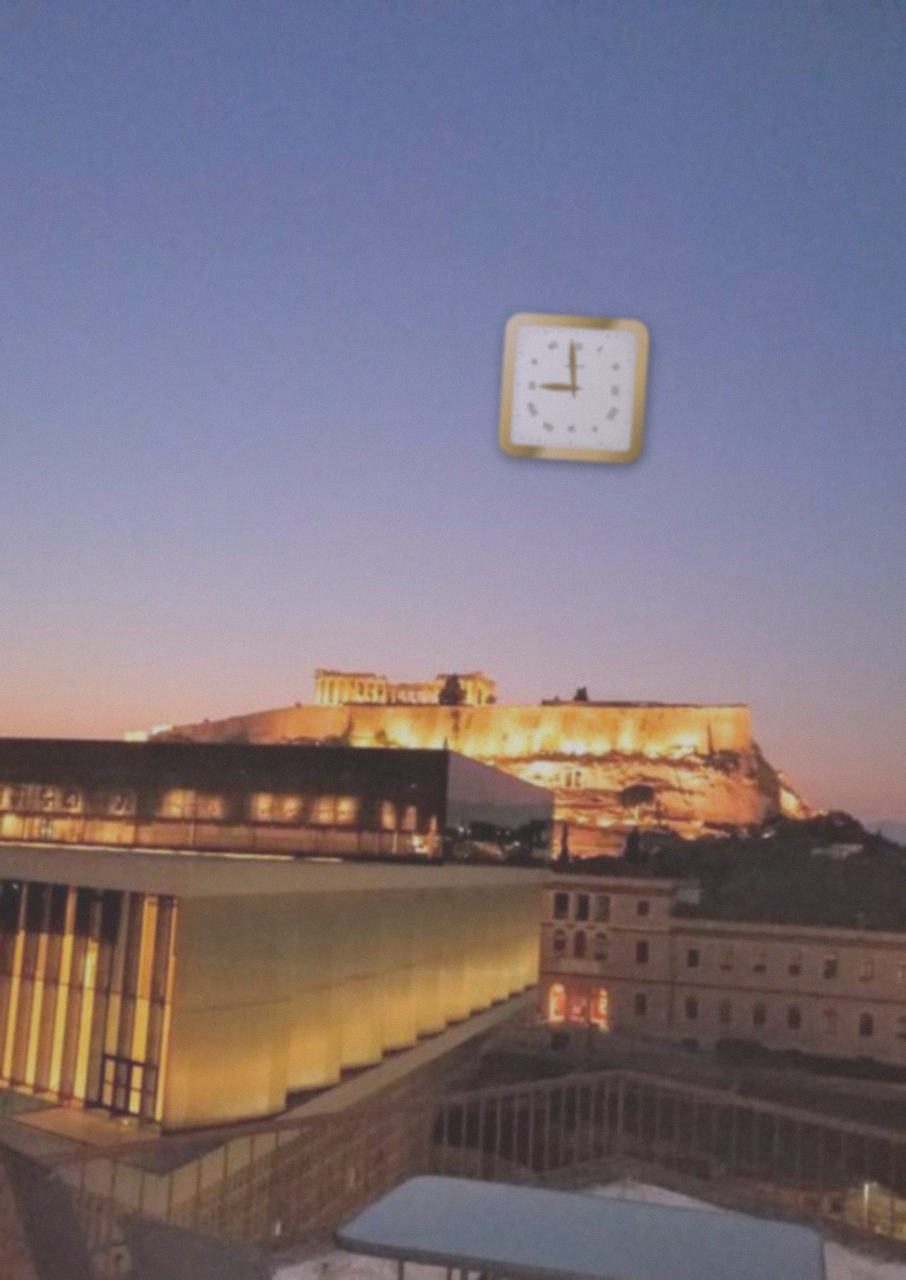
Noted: 8,59
